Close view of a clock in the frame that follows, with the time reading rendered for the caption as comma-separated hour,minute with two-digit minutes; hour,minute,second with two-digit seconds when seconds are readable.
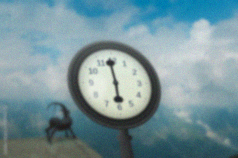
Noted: 5,59
